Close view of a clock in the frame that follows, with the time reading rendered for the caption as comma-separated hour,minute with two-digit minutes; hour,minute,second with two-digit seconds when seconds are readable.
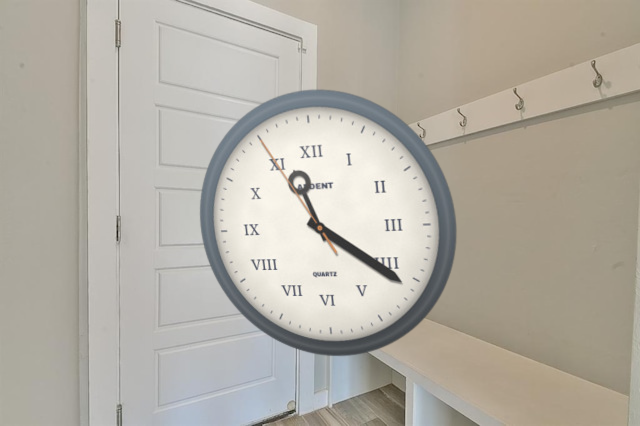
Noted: 11,20,55
